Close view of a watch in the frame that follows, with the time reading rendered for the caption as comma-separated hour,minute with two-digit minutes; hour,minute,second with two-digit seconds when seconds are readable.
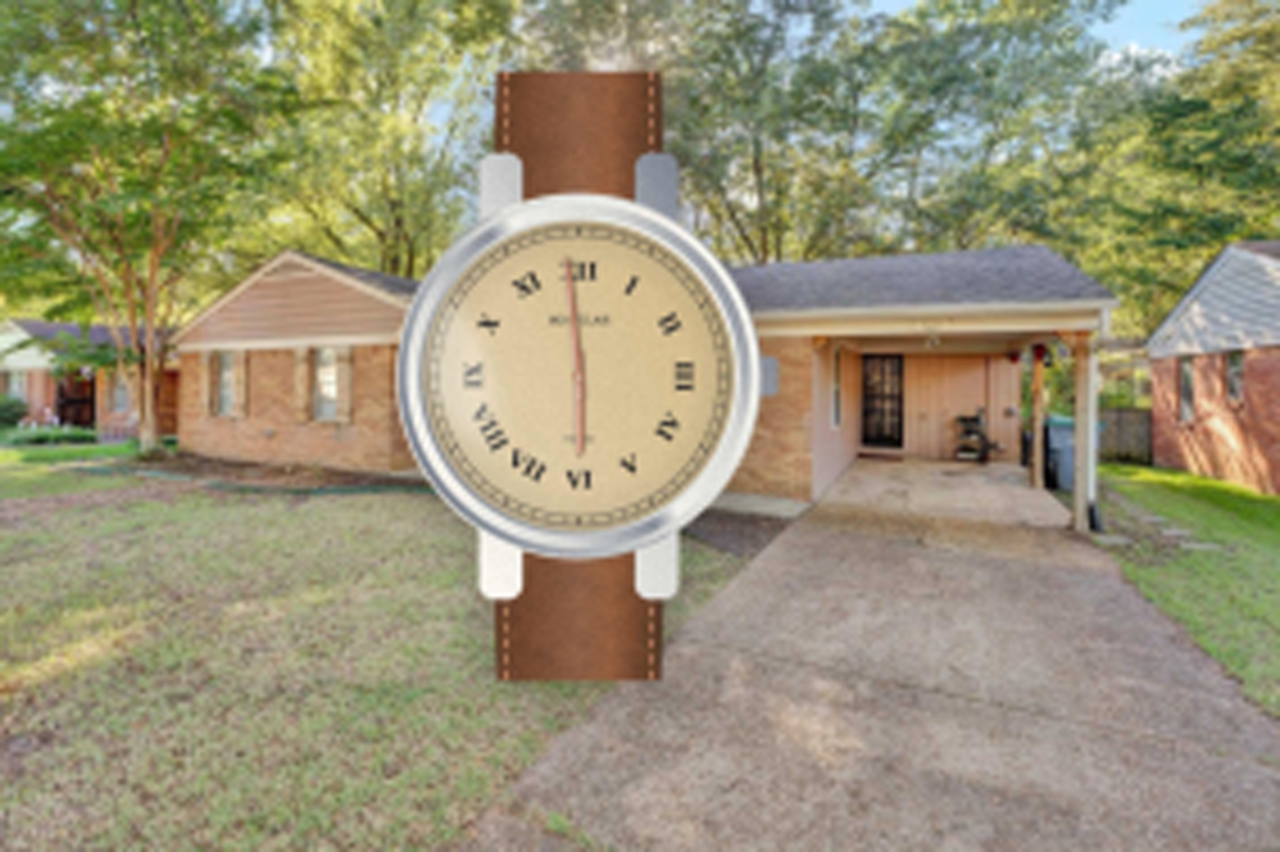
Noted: 5,59
